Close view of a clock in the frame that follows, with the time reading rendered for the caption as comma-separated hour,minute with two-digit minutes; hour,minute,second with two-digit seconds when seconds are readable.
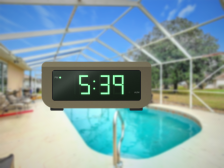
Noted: 5,39
